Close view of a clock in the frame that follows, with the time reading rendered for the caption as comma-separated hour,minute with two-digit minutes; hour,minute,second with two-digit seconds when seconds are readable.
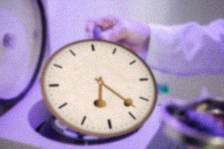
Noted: 6,23
